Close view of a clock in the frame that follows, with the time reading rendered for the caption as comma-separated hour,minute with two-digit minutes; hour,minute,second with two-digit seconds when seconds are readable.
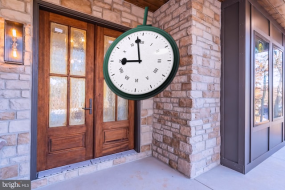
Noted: 8,58
